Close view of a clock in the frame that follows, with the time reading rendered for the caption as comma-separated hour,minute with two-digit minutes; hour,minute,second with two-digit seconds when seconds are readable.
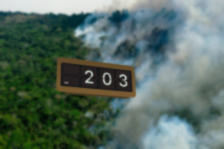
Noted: 2,03
